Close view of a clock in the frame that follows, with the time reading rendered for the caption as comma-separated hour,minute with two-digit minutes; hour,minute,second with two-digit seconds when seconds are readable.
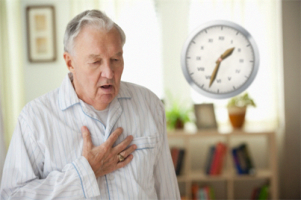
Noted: 1,33
